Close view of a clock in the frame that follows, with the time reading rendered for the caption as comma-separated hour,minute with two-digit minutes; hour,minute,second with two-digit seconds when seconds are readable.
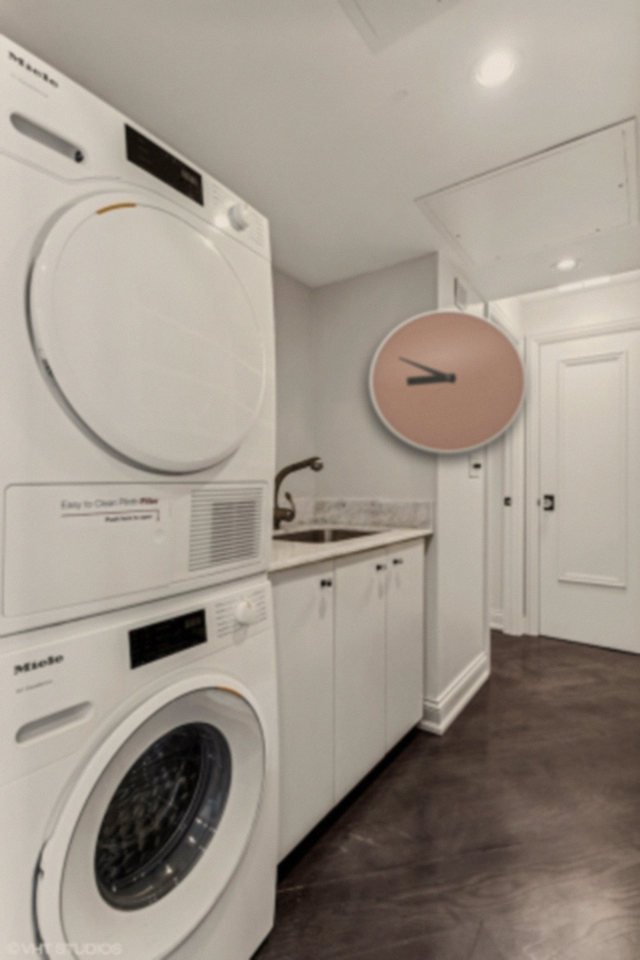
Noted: 8,49
